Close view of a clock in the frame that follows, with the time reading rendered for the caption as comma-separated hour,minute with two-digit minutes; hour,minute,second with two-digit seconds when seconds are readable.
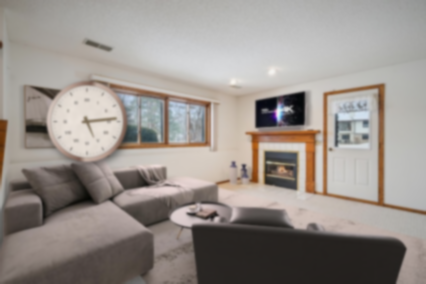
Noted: 5,14
